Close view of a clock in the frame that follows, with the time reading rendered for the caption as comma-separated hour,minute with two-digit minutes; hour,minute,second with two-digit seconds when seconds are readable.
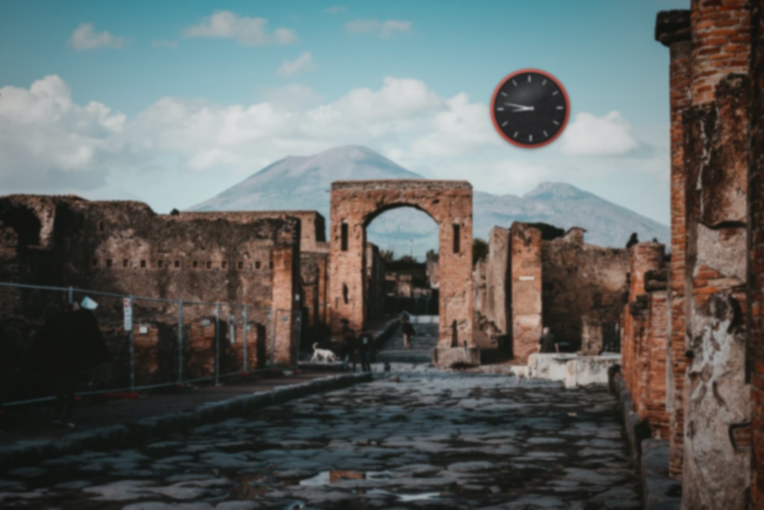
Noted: 8,47
